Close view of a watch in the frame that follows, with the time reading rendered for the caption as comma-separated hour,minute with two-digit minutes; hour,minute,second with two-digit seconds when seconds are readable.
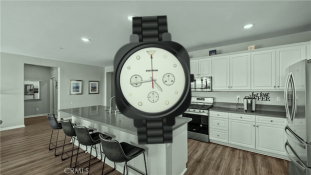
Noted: 4,44
